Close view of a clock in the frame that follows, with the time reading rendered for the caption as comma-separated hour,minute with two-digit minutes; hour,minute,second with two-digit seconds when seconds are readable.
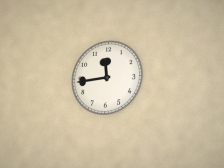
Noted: 11,44
